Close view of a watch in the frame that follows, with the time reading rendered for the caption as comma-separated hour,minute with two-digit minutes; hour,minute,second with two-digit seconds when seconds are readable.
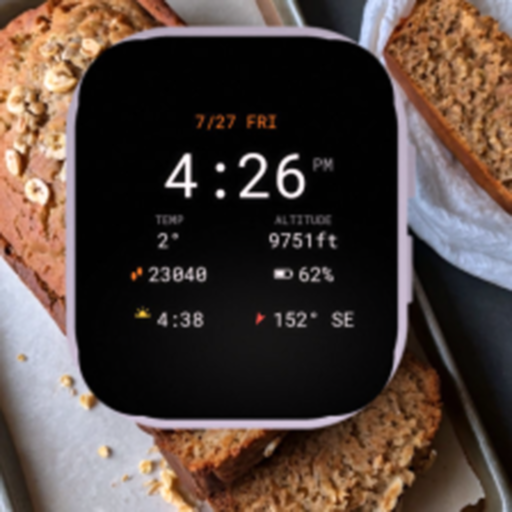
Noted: 4,26
